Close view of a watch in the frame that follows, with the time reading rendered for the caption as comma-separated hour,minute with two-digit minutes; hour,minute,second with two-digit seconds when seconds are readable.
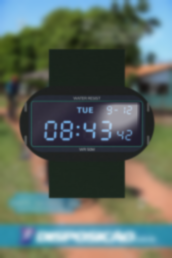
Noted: 8,43,42
